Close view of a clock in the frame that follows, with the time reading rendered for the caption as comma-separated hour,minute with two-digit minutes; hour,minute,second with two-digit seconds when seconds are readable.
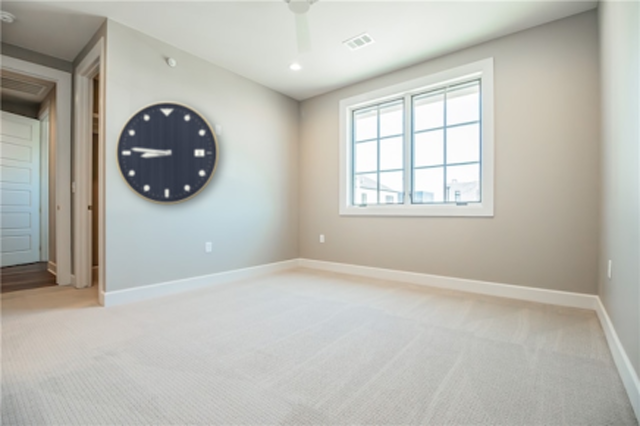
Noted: 8,46
